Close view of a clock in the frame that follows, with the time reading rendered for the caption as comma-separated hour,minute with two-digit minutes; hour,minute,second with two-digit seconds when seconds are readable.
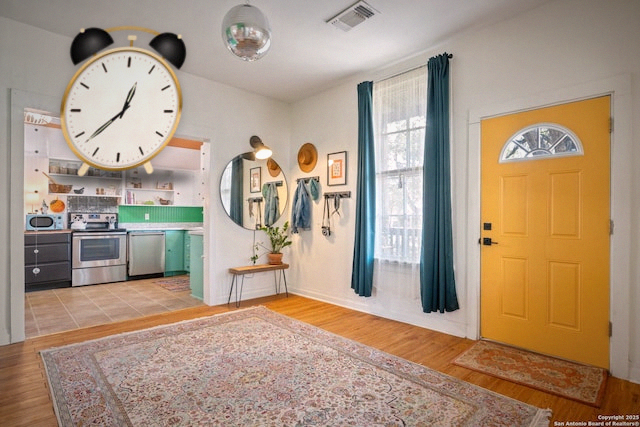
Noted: 12,38
